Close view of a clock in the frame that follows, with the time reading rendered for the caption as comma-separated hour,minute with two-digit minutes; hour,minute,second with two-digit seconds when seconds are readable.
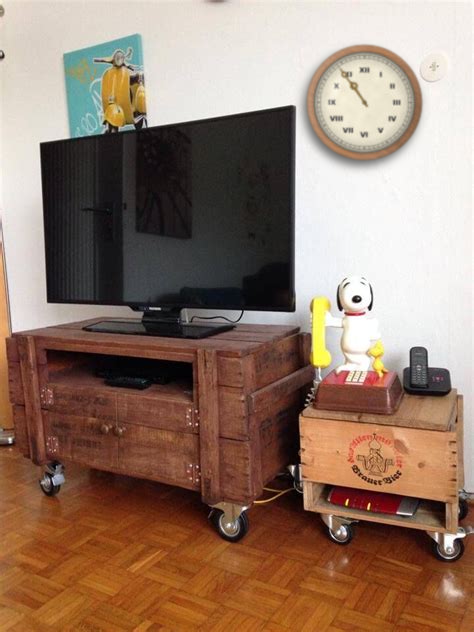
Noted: 10,54
